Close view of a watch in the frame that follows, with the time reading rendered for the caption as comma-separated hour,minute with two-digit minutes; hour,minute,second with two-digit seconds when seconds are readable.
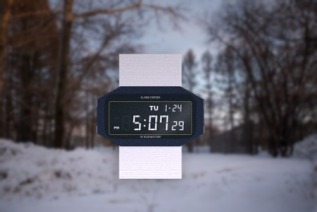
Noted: 5,07,29
